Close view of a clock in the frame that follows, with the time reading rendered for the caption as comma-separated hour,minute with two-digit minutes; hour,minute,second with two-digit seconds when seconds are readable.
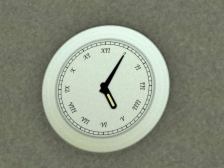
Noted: 5,05
